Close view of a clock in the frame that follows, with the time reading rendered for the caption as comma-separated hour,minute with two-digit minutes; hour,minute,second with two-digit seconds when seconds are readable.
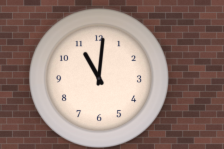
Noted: 11,01
